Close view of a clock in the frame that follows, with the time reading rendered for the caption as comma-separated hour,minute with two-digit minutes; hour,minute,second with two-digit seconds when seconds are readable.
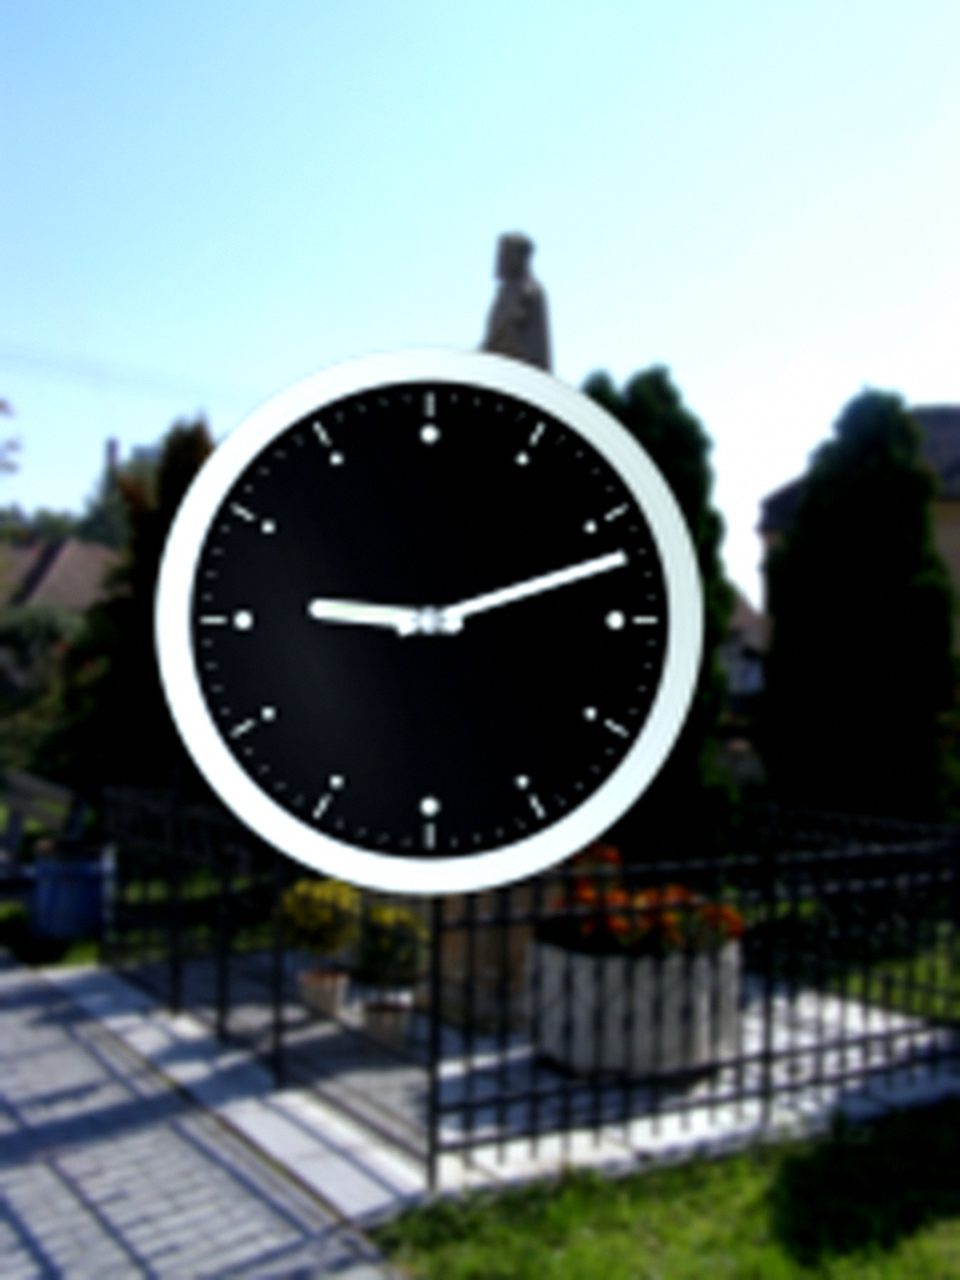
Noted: 9,12
